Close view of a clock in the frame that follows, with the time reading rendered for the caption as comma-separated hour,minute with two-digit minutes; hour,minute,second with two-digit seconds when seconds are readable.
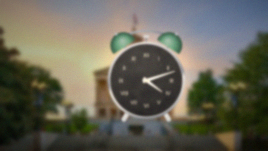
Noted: 4,12
